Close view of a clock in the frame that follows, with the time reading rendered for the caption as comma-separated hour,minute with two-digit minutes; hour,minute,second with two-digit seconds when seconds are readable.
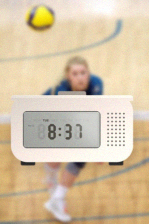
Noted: 8,37
